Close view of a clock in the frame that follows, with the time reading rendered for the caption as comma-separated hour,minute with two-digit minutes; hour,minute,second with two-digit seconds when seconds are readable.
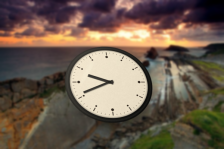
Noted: 9,41
